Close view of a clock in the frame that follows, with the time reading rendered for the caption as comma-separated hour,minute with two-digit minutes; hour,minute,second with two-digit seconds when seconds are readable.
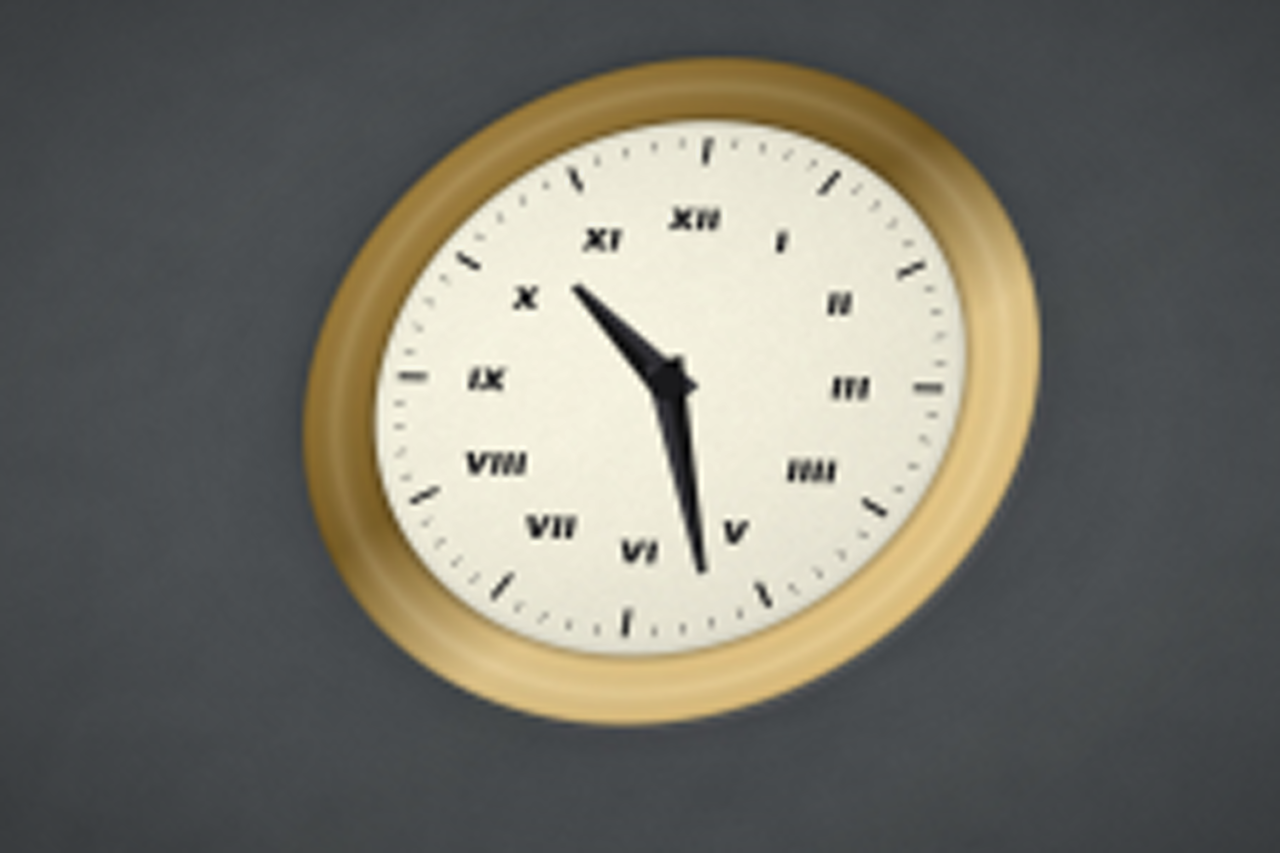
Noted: 10,27
